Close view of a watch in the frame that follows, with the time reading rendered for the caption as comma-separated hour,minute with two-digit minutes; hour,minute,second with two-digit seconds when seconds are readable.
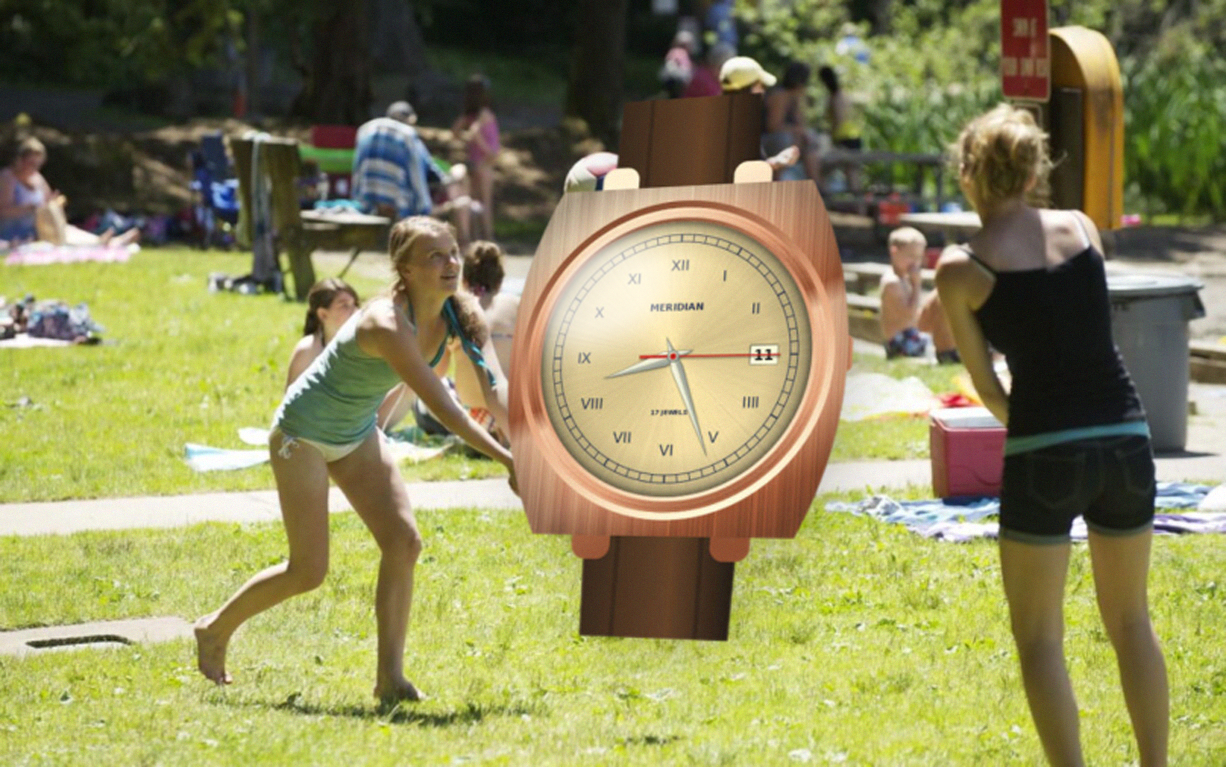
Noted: 8,26,15
